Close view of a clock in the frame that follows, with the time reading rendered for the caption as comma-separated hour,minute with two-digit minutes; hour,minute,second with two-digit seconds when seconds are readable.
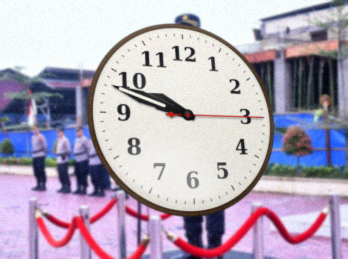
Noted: 9,48,15
